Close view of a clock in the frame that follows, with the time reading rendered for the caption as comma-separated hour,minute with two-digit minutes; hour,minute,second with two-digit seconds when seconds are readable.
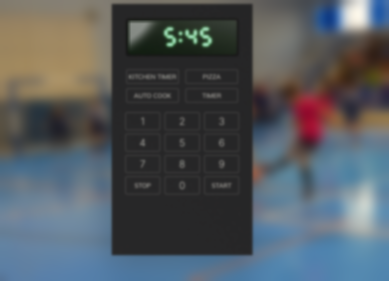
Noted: 5,45
